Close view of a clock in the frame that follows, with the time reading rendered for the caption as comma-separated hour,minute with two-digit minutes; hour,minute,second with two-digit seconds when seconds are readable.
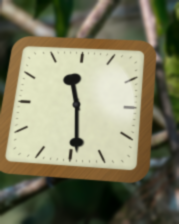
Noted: 11,29
